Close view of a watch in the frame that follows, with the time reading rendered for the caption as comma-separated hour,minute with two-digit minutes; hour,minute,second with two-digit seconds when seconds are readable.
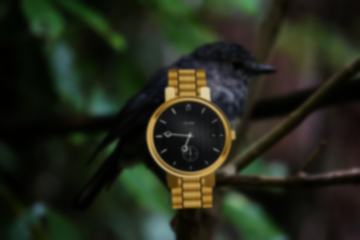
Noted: 6,46
